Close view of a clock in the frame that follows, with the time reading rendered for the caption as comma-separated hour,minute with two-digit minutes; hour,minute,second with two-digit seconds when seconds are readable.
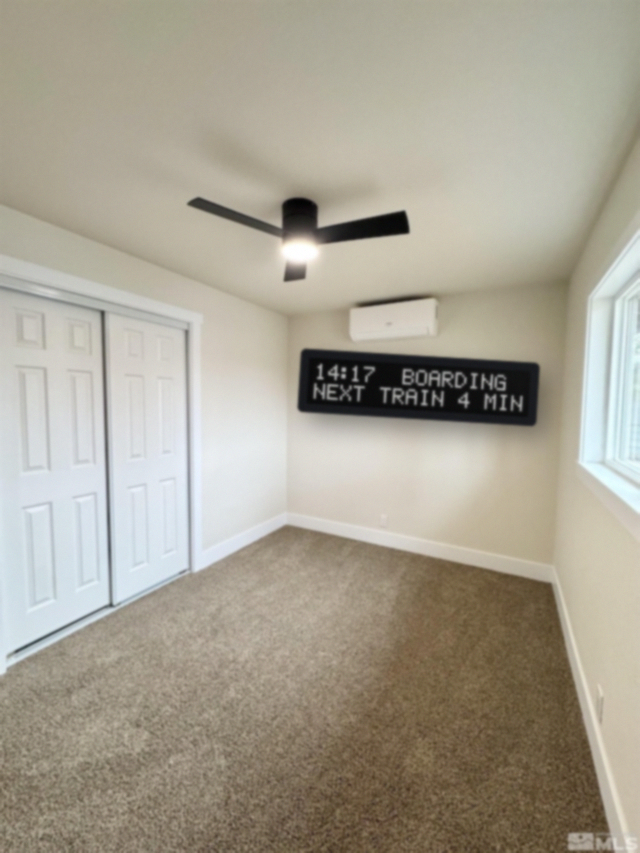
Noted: 14,17
